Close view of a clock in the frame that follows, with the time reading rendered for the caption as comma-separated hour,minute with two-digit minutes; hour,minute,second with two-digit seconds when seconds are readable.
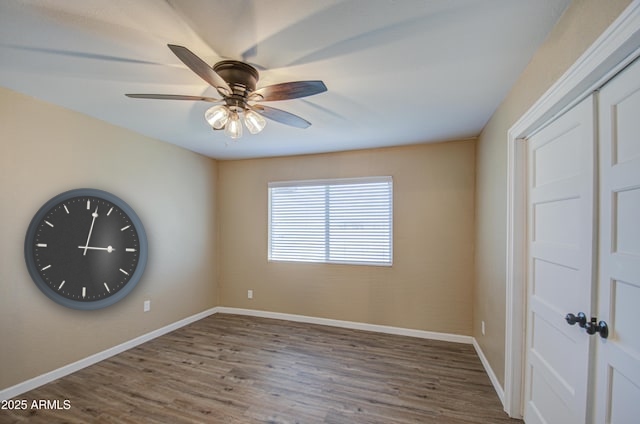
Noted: 3,02
